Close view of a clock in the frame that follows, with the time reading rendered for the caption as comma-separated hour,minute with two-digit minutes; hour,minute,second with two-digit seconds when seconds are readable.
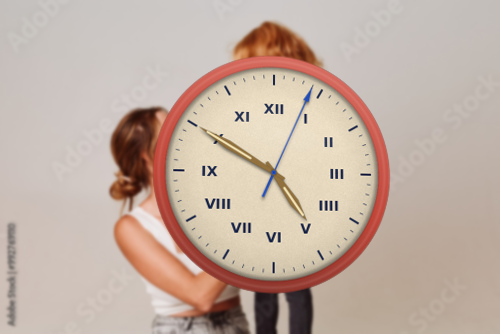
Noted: 4,50,04
